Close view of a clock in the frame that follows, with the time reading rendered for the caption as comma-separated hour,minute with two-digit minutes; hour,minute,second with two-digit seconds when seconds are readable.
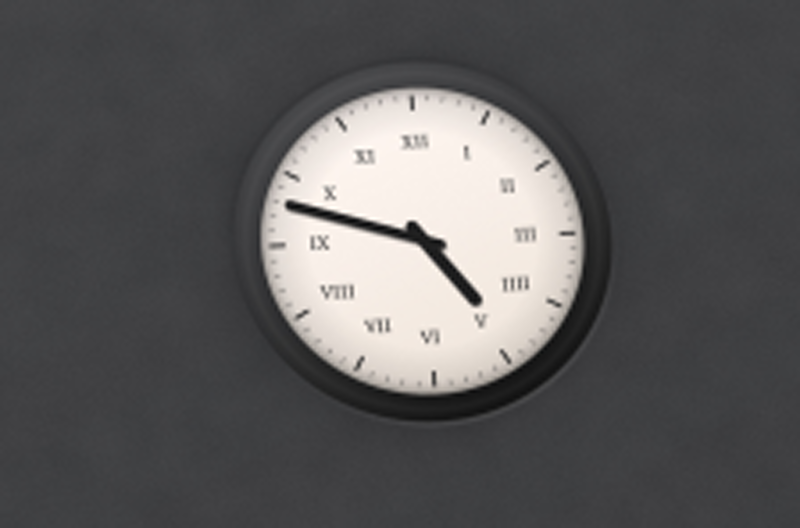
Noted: 4,48
